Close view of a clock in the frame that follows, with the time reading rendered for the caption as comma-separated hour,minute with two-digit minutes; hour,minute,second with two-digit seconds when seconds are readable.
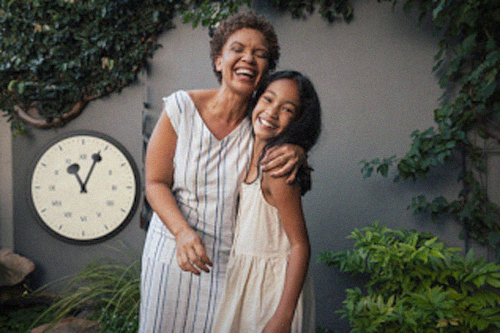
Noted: 11,04
